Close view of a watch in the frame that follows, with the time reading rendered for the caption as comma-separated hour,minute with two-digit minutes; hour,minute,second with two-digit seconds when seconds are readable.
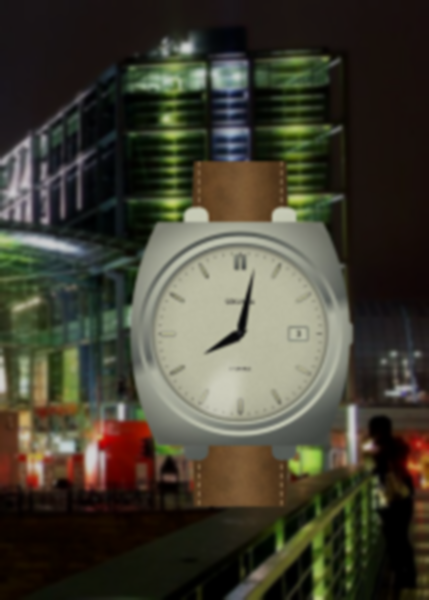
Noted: 8,02
